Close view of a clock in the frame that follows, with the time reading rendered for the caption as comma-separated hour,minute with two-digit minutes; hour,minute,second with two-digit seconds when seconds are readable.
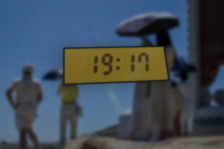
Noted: 19,17
